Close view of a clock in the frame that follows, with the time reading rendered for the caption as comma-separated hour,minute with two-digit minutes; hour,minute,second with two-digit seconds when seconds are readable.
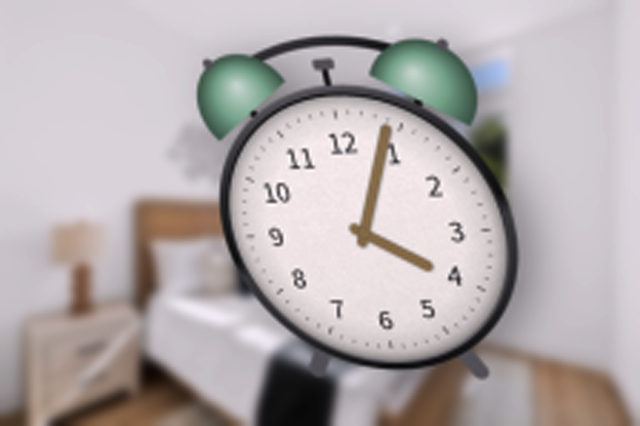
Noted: 4,04
